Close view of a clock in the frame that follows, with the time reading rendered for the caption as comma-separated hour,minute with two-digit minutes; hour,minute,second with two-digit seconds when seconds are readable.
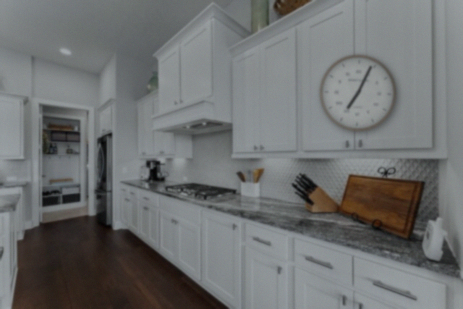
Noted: 7,04
